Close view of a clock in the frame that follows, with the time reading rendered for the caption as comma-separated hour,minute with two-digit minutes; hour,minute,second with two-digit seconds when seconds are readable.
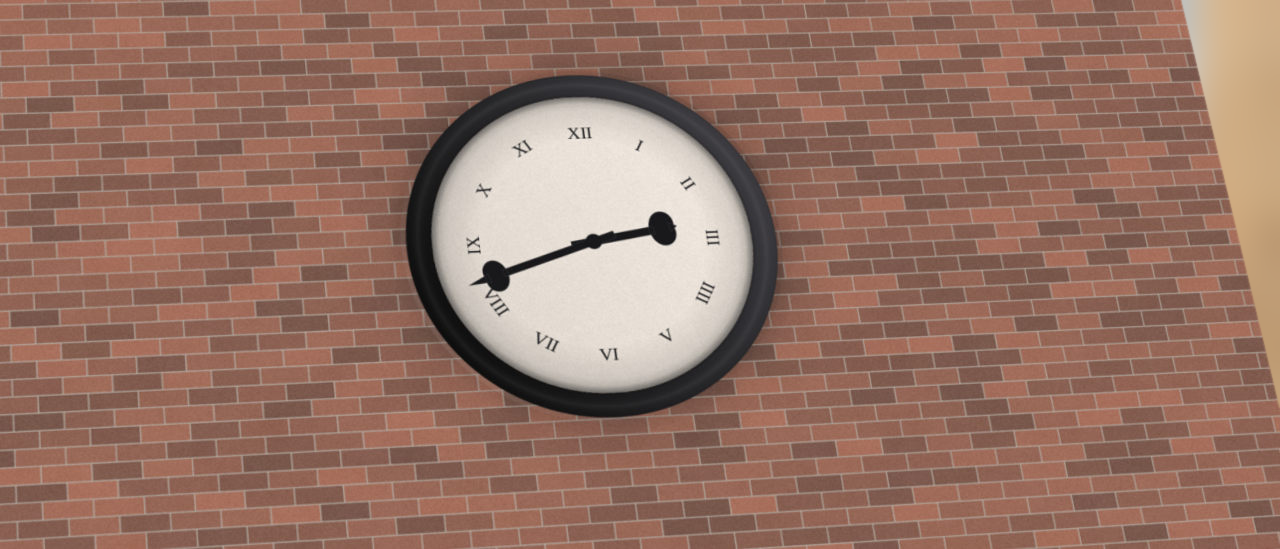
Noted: 2,42
